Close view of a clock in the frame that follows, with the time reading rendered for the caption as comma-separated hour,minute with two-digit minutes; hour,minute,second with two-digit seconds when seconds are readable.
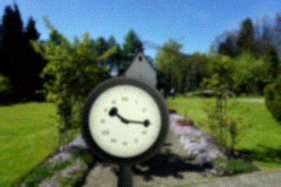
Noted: 10,16
